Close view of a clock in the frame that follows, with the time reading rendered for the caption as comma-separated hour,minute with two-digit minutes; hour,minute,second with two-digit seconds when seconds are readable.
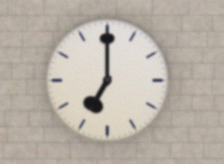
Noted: 7,00
